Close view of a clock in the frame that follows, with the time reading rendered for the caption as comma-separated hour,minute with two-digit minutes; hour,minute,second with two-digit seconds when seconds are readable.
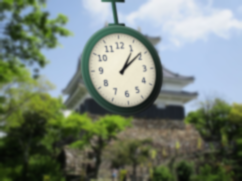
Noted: 1,09
